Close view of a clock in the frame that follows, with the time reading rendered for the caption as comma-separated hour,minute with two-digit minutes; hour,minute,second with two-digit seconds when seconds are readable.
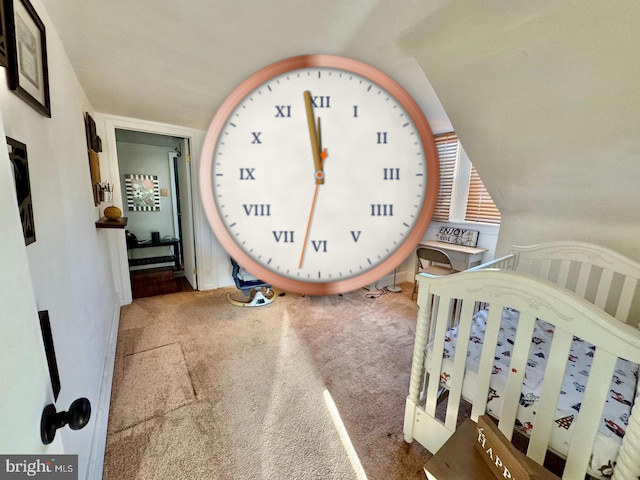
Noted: 11,58,32
